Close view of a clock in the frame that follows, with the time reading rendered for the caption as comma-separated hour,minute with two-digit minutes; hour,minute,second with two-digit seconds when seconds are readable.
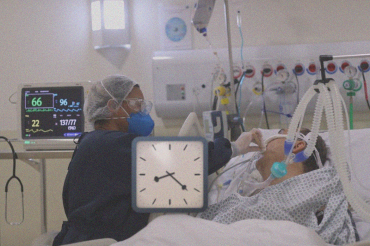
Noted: 8,22
